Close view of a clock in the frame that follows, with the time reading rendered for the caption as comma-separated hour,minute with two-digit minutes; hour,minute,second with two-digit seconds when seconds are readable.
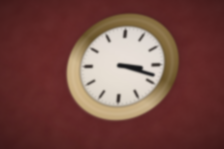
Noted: 3,18
